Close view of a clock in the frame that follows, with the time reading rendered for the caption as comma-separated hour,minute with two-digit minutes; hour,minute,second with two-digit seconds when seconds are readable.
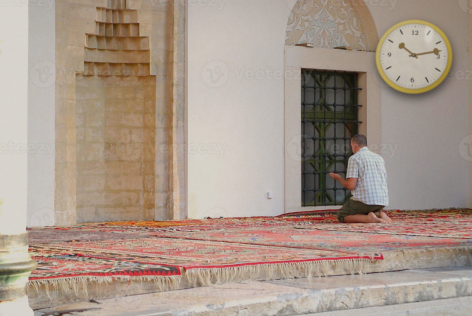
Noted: 10,13
